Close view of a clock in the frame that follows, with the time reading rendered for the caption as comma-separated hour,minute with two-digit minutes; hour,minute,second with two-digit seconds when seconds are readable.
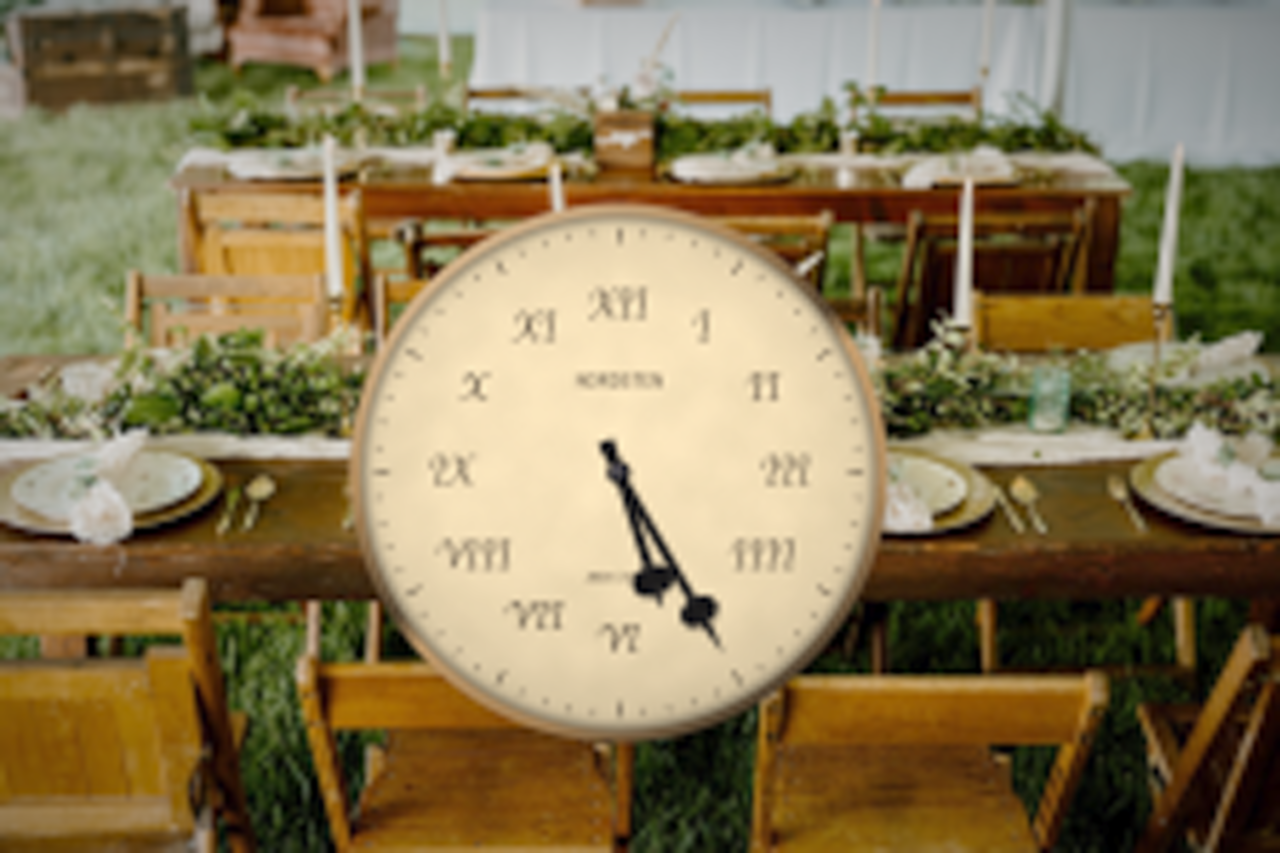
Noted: 5,25
